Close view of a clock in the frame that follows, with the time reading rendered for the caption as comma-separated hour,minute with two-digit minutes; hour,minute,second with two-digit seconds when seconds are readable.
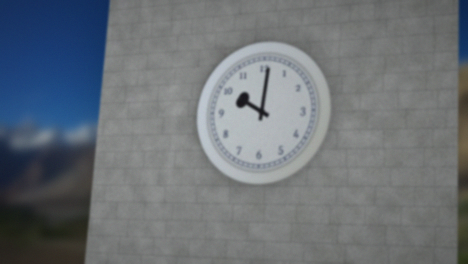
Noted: 10,01
